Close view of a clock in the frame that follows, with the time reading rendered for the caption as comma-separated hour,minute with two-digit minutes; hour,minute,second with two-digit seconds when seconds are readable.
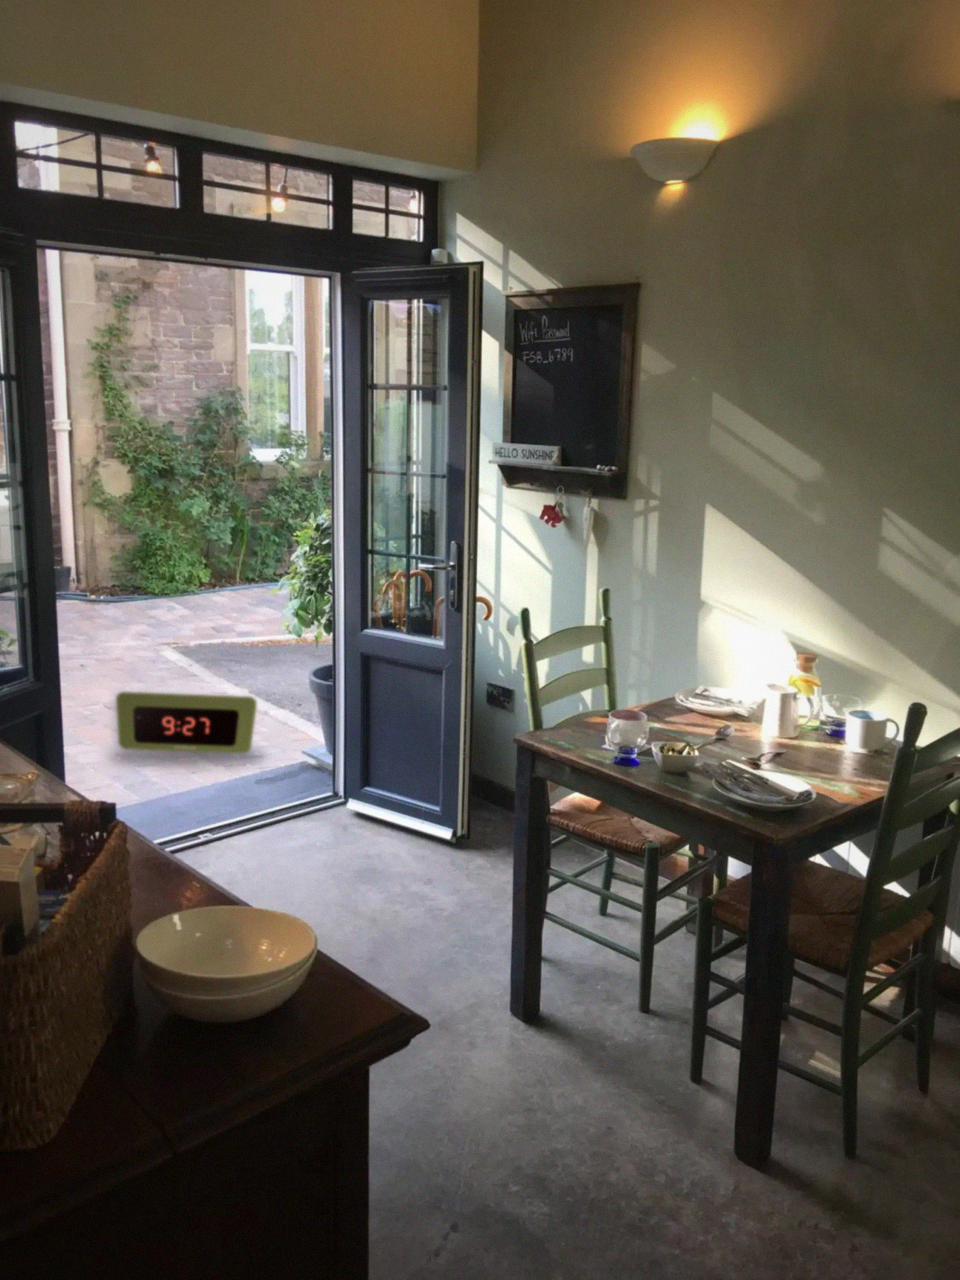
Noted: 9,27
